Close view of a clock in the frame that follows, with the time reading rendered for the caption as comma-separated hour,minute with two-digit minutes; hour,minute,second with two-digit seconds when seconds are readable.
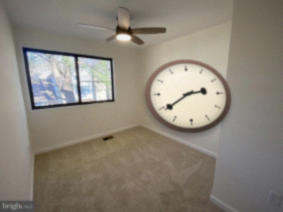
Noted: 2,39
